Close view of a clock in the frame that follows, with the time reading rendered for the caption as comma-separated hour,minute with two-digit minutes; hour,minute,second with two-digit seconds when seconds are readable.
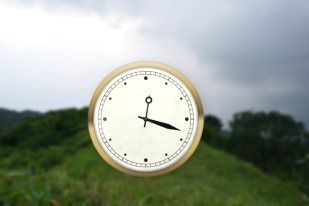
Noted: 12,18
